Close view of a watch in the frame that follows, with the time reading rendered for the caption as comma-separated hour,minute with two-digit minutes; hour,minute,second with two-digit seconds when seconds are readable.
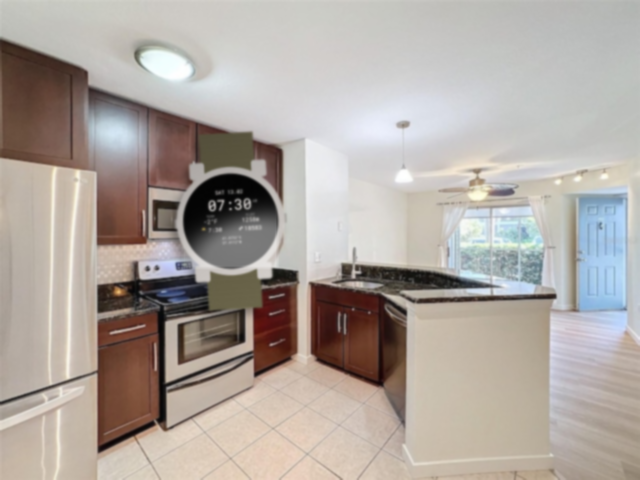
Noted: 7,30
